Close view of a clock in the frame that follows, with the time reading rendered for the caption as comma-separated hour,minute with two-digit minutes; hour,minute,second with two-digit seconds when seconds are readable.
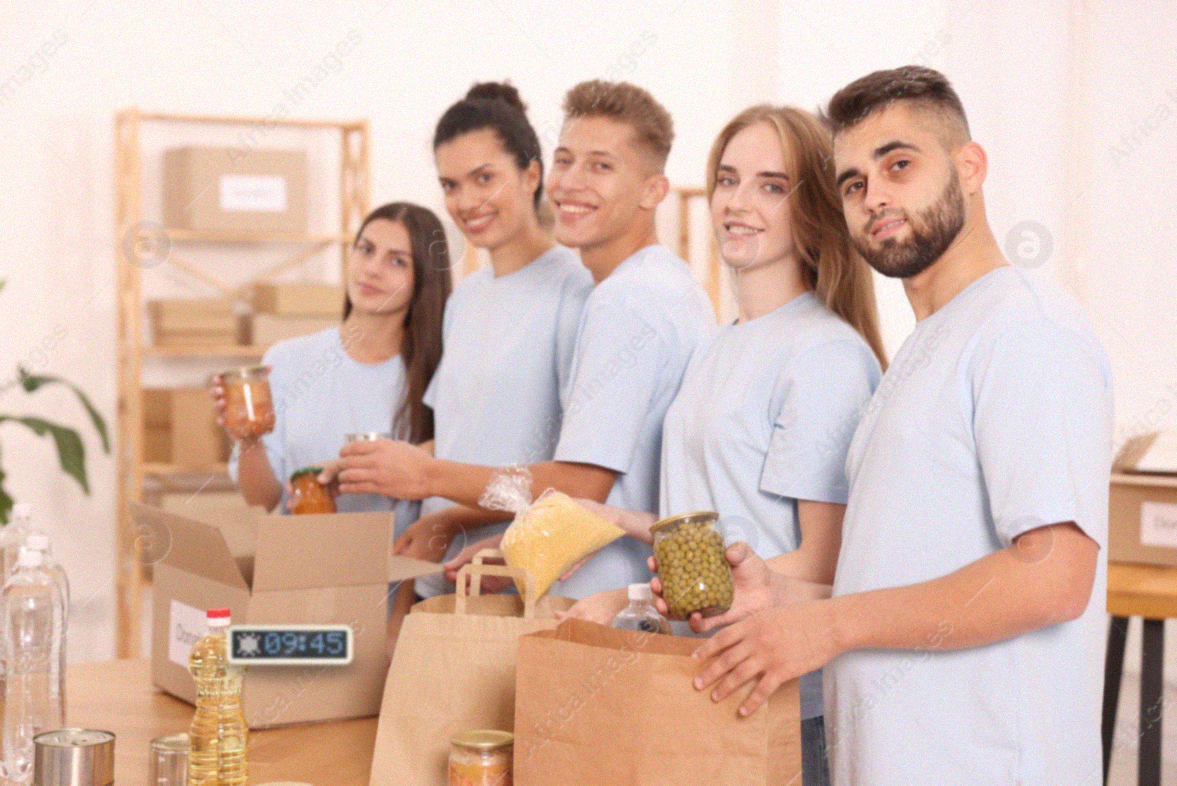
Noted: 9,45
